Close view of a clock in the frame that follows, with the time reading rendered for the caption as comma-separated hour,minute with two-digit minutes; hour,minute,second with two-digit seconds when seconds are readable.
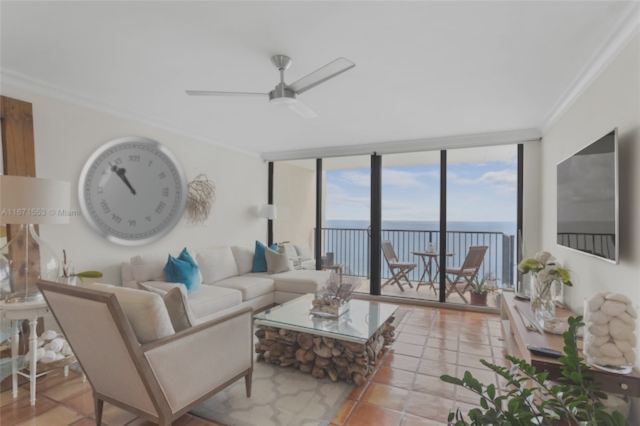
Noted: 10,53
